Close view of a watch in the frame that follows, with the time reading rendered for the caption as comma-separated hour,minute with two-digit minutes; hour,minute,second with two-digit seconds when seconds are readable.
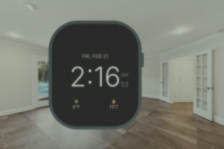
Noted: 2,16
